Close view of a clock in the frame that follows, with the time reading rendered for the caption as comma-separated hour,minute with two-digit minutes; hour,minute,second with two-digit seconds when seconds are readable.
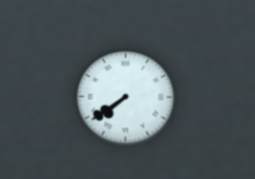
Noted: 7,39
